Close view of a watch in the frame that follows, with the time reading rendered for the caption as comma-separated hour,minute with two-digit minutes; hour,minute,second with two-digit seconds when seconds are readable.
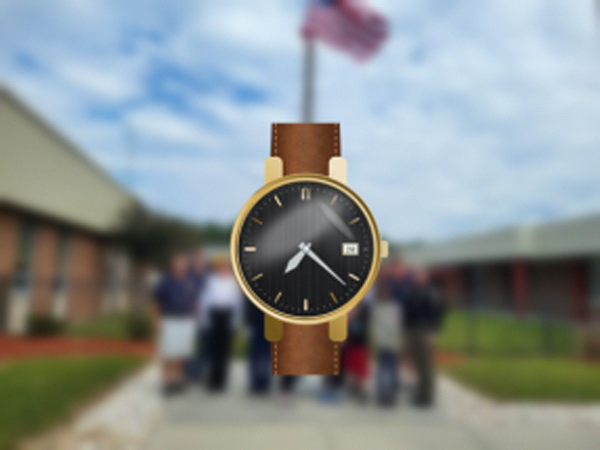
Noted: 7,22
